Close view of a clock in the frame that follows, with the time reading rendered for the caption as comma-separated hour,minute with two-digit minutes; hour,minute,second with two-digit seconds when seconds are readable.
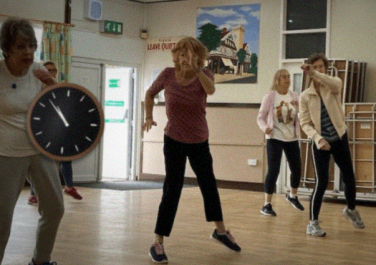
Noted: 10,53
